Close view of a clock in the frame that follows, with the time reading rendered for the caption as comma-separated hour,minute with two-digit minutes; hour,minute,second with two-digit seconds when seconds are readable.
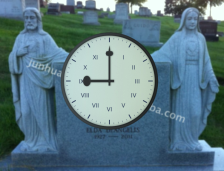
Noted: 9,00
